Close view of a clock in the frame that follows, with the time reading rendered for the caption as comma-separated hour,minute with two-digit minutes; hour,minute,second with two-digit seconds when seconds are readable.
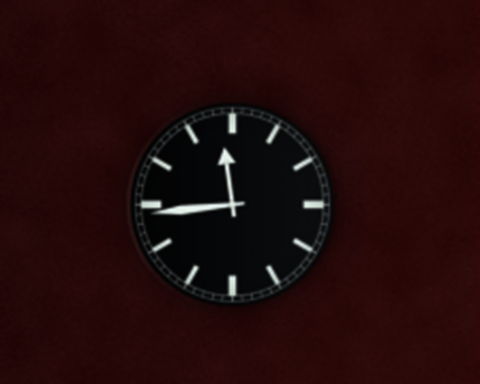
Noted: 11,44
